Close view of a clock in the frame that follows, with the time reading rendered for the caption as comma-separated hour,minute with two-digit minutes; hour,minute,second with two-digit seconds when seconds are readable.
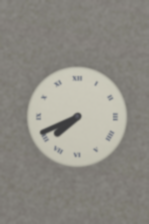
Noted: 7,41
